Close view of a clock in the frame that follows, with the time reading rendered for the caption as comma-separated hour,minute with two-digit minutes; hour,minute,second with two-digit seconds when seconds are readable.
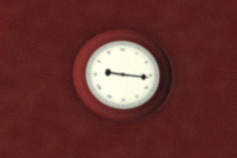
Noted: 9,16
